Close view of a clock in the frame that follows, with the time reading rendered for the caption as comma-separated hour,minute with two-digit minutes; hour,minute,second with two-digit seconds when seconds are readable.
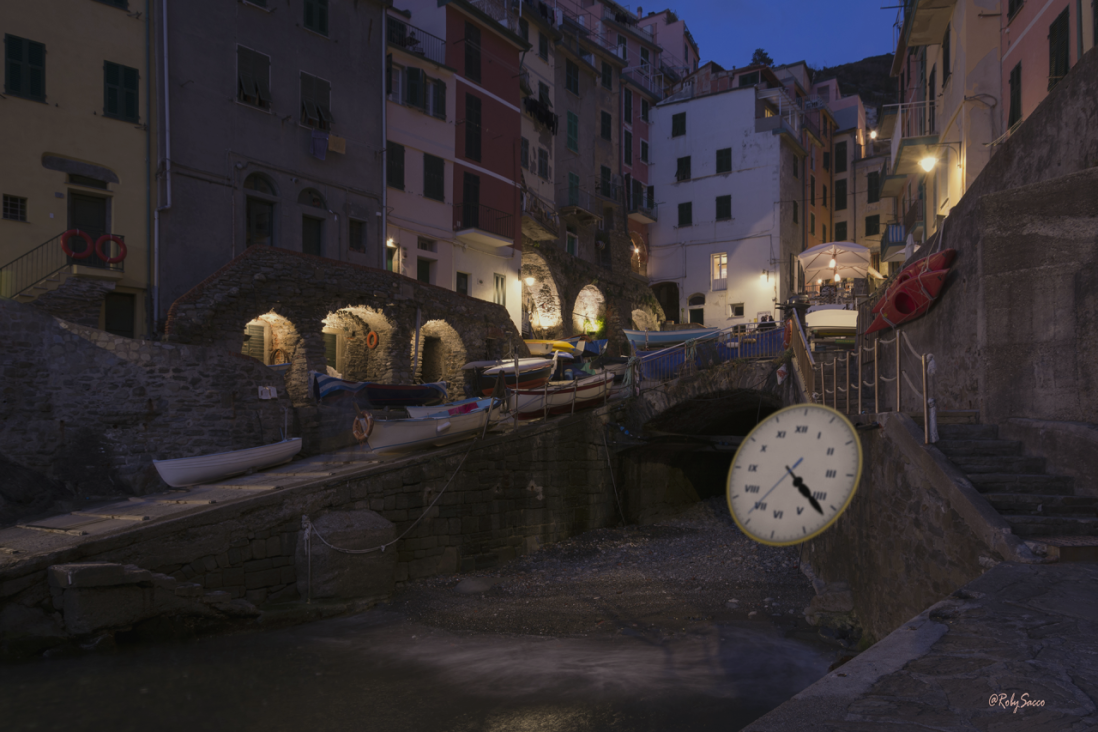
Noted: 4,21,36
